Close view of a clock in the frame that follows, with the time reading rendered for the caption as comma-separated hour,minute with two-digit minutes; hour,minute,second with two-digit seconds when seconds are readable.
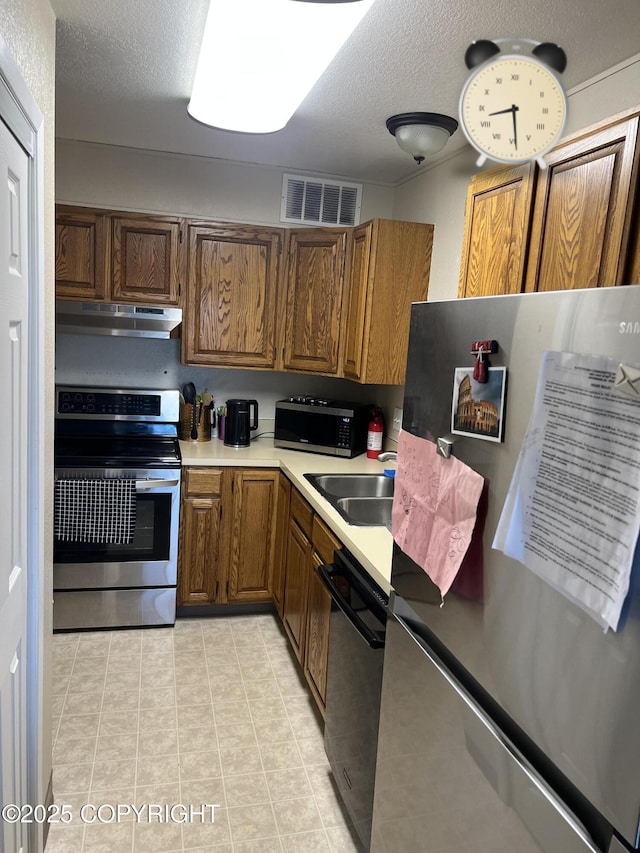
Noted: 8,29
